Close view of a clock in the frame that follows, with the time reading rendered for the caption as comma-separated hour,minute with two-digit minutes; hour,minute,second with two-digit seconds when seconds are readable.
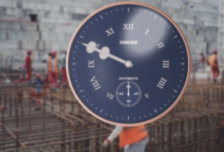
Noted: 9,49
